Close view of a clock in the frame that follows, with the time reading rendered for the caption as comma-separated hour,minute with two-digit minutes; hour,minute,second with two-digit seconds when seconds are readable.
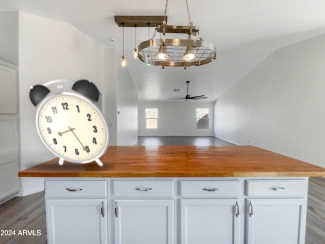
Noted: 8,26
